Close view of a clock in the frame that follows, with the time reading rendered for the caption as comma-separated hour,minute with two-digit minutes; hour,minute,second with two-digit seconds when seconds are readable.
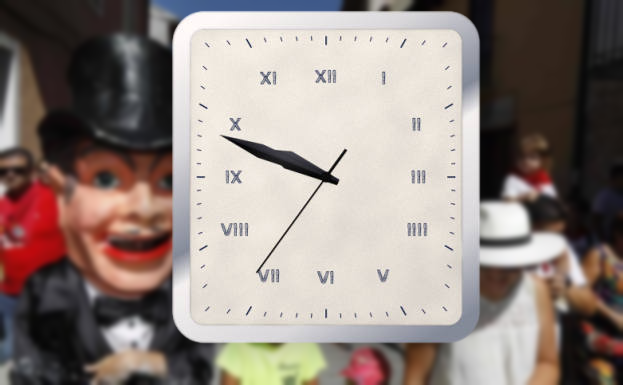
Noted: 9,48,36
